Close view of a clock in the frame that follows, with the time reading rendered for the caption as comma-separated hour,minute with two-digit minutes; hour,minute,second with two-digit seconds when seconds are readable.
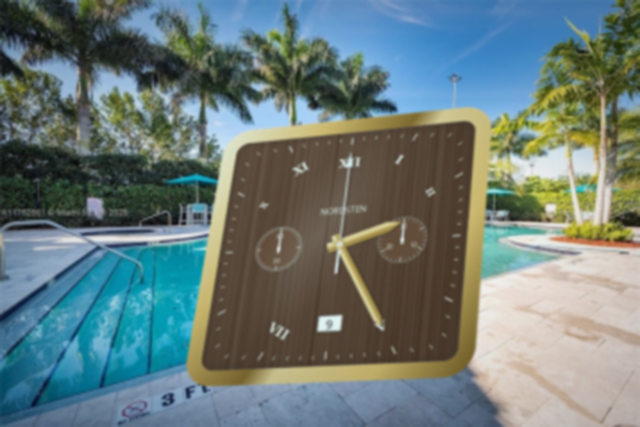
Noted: 2,25
